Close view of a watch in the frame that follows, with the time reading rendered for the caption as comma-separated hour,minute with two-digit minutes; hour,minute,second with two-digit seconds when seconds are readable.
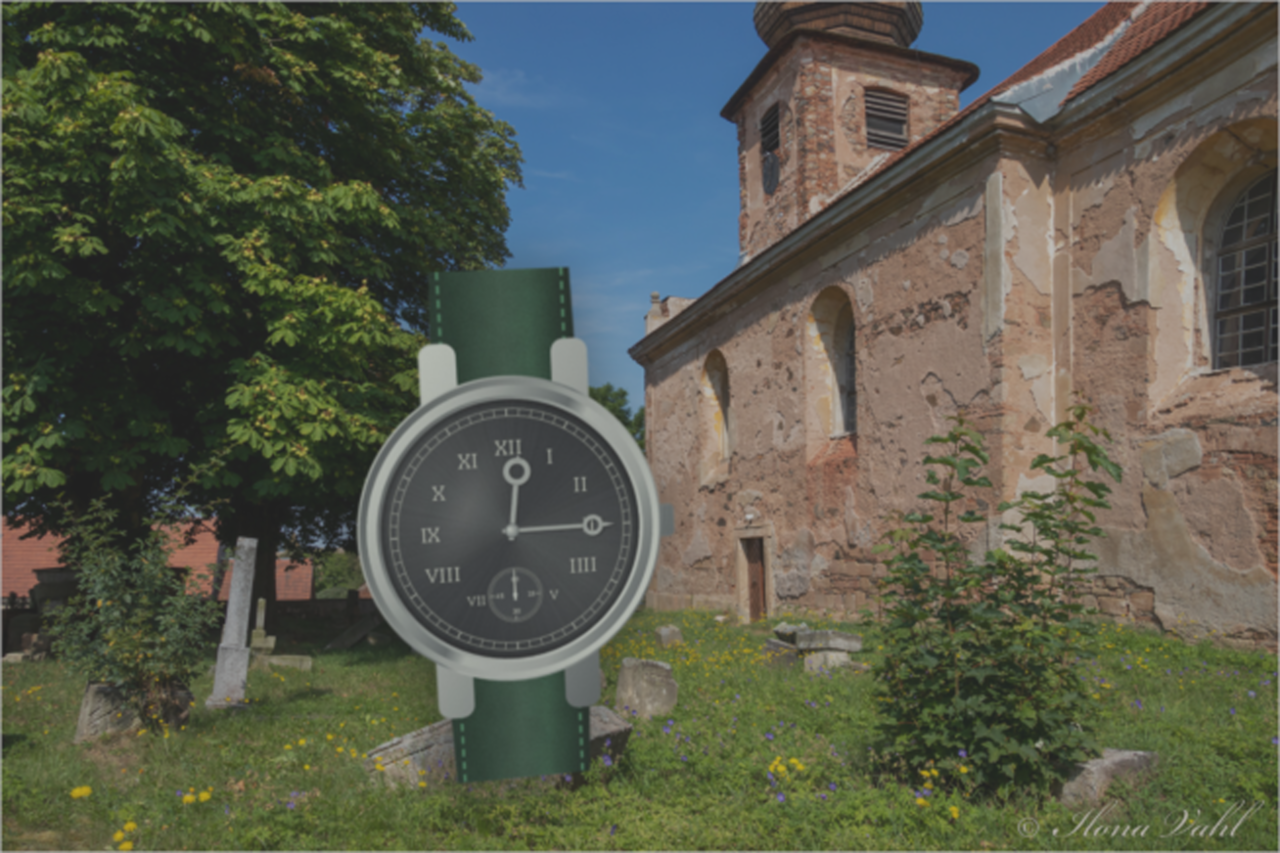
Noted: 12,15
